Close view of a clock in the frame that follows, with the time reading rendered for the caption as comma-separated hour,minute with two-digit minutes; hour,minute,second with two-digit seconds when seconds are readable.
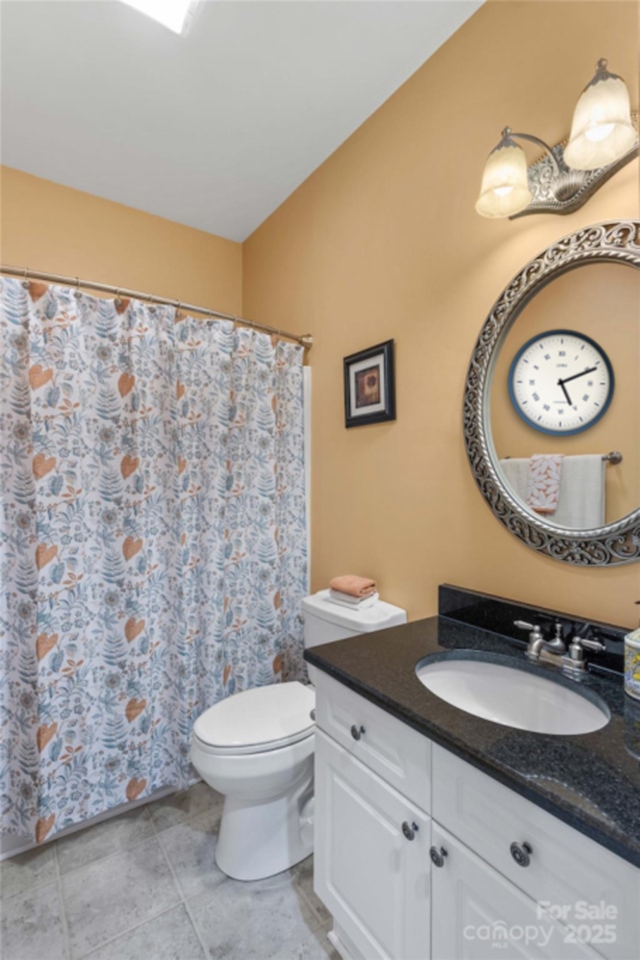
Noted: 5,11
